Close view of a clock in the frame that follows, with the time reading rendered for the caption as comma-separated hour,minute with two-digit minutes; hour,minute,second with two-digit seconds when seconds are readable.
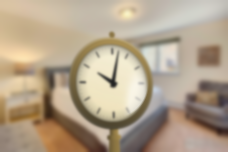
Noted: 10,02
